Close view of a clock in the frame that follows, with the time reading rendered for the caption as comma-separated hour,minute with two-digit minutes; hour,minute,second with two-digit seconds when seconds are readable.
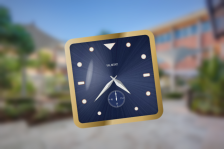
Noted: 4,38
